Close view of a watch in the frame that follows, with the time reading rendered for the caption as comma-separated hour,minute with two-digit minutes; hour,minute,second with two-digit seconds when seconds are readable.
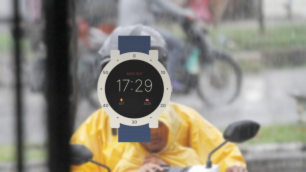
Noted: 17,29
